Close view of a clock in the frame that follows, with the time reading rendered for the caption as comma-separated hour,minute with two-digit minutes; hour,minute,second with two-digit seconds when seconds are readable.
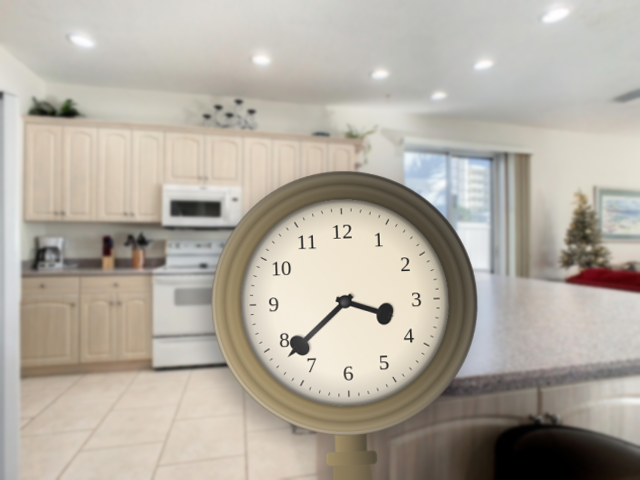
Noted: 3,38
